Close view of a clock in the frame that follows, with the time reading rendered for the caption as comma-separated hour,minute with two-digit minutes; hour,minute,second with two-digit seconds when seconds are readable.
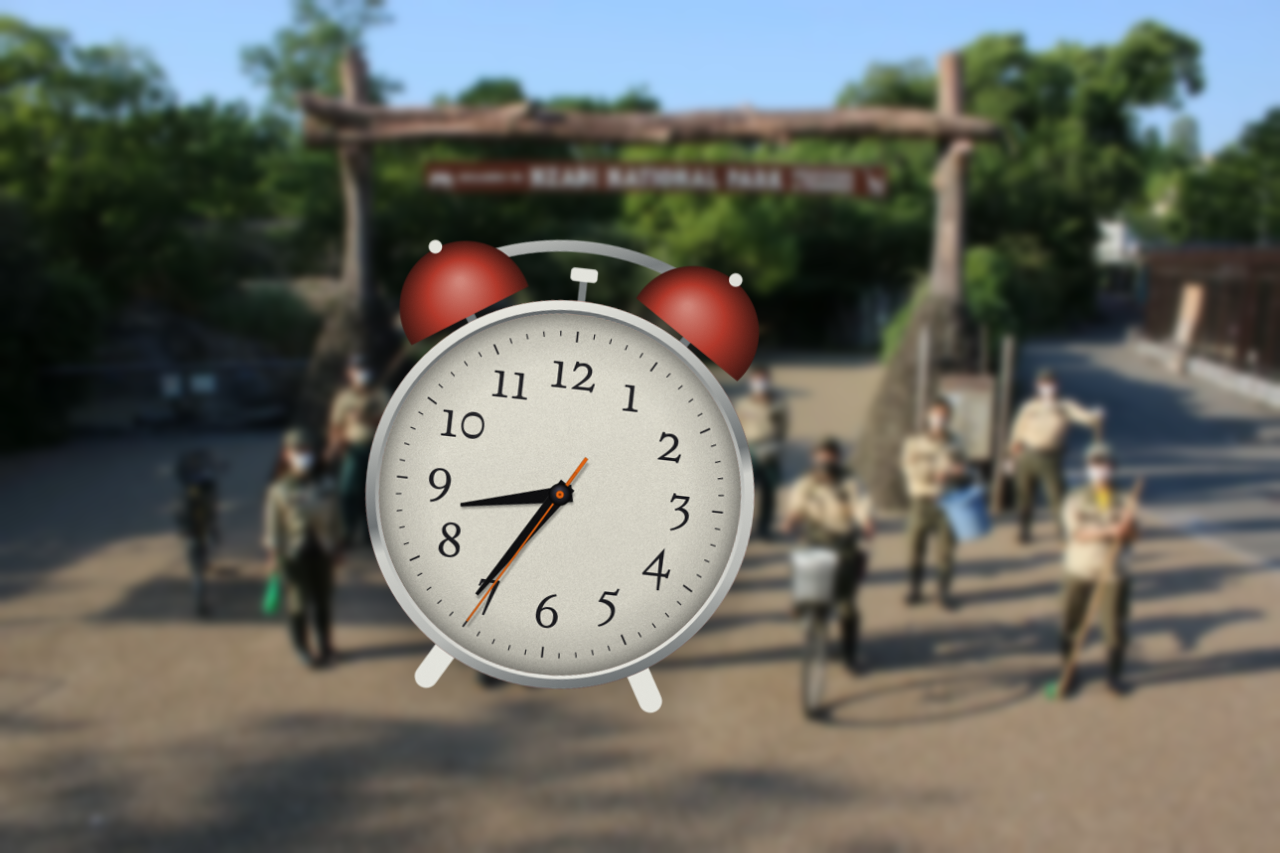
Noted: 8,35,35
